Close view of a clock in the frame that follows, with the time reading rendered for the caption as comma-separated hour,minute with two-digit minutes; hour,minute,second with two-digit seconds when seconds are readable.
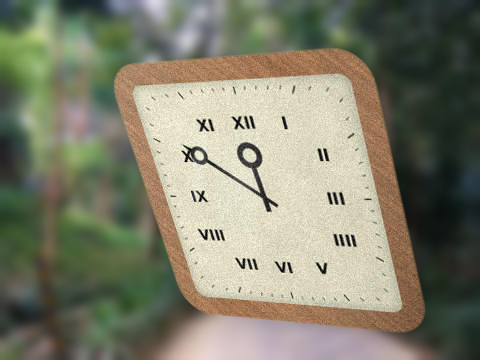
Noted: 11,51
